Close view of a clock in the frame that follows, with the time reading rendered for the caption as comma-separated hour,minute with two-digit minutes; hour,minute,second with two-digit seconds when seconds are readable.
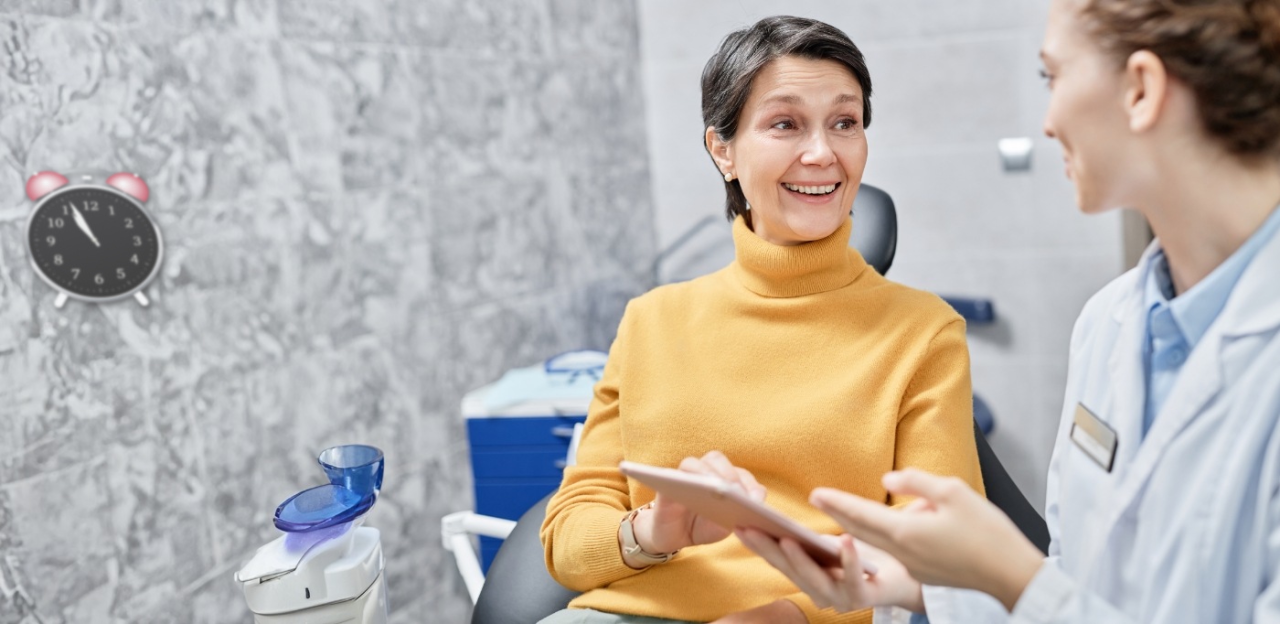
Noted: 10,56
